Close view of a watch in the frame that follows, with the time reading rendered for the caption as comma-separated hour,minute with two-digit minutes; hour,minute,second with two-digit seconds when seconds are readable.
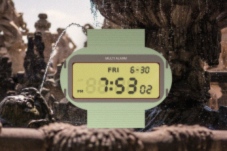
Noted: 7,53,02
